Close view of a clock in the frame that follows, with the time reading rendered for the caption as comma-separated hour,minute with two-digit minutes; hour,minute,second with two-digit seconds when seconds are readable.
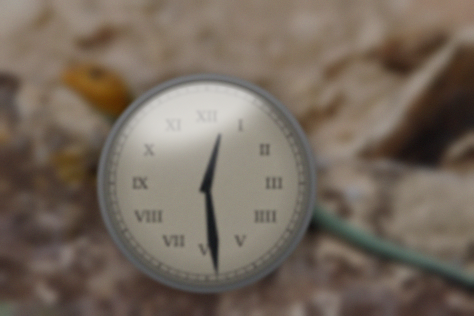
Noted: 12,29
